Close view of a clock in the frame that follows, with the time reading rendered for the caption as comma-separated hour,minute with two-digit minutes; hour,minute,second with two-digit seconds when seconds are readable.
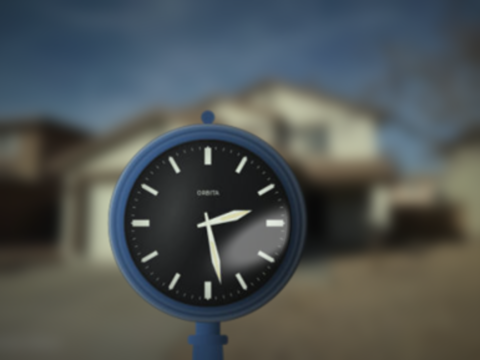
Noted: 2,28
